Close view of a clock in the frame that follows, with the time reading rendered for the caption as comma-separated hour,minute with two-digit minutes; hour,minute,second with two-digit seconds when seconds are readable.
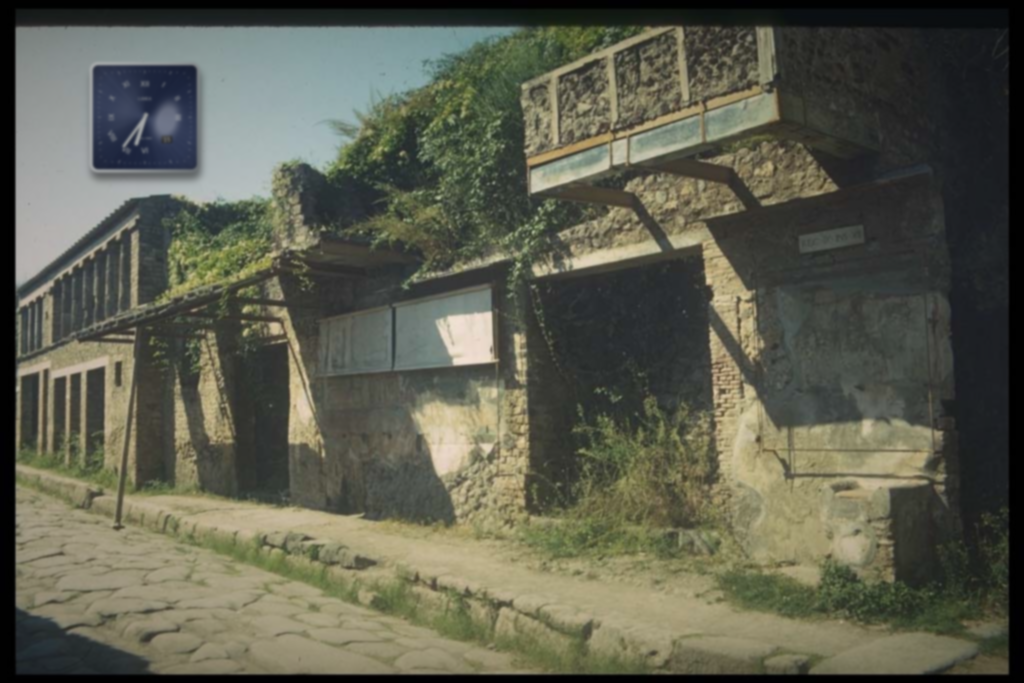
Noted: 6,36
